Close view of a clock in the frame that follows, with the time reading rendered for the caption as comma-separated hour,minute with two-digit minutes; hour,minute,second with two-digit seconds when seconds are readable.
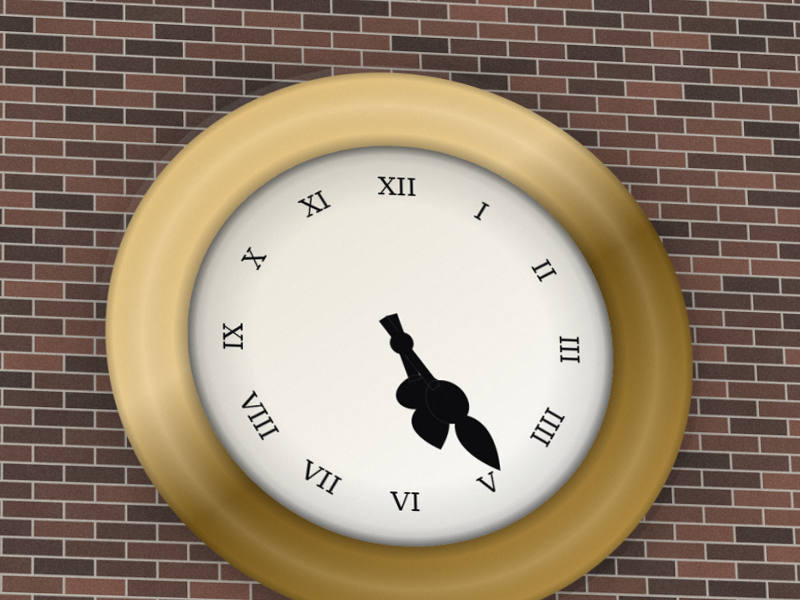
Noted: 5,24
